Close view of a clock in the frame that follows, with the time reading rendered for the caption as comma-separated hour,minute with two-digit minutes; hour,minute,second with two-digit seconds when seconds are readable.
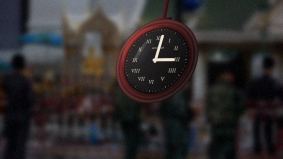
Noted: 3,01
